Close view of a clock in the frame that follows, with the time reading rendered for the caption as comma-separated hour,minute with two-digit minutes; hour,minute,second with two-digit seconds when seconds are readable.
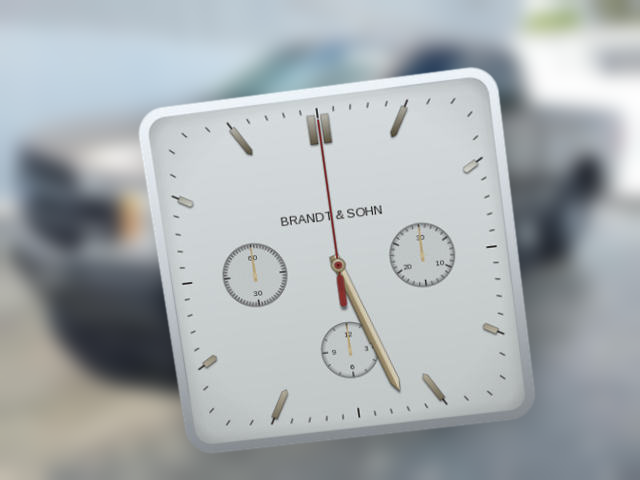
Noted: 5,27
